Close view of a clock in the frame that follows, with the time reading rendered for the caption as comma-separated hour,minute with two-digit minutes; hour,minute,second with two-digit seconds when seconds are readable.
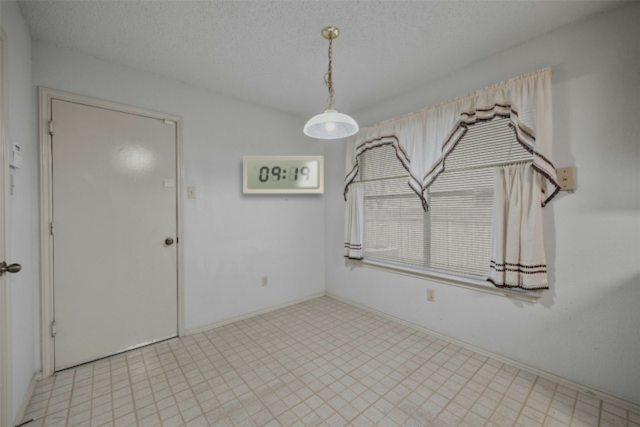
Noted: 9,19
